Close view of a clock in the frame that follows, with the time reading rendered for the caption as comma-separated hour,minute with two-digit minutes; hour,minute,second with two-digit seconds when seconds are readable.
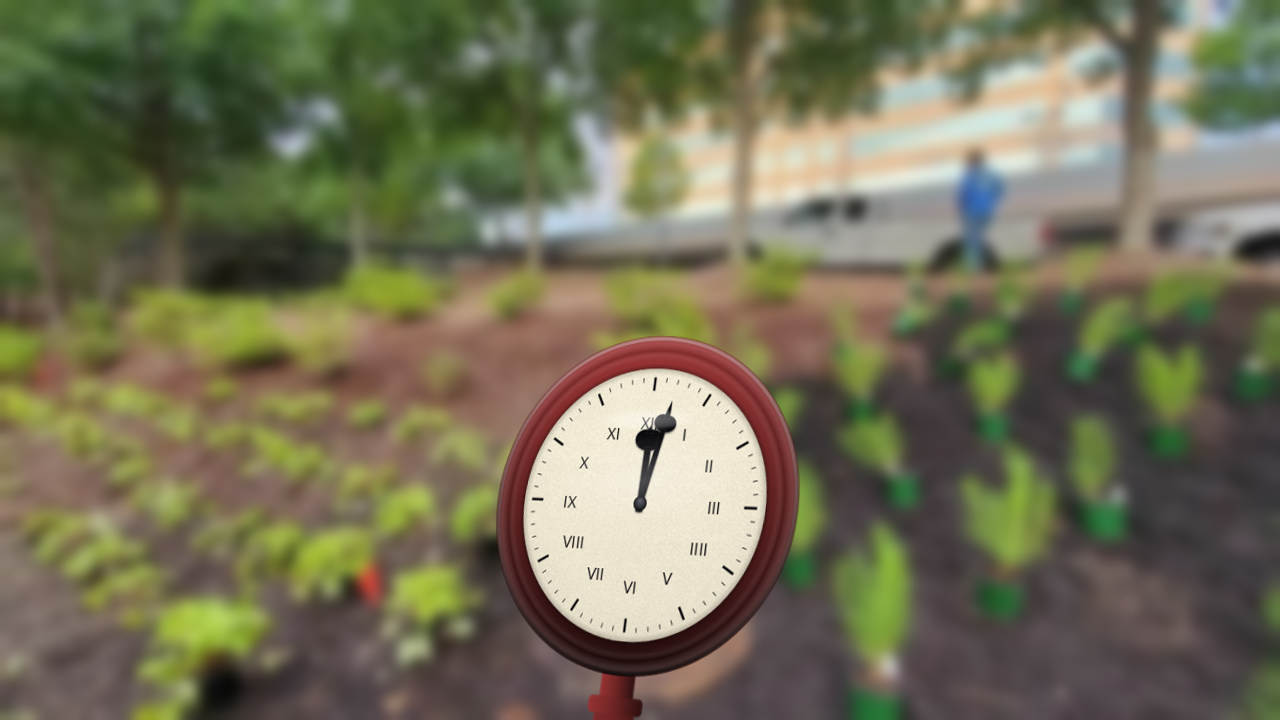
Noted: 12,02
